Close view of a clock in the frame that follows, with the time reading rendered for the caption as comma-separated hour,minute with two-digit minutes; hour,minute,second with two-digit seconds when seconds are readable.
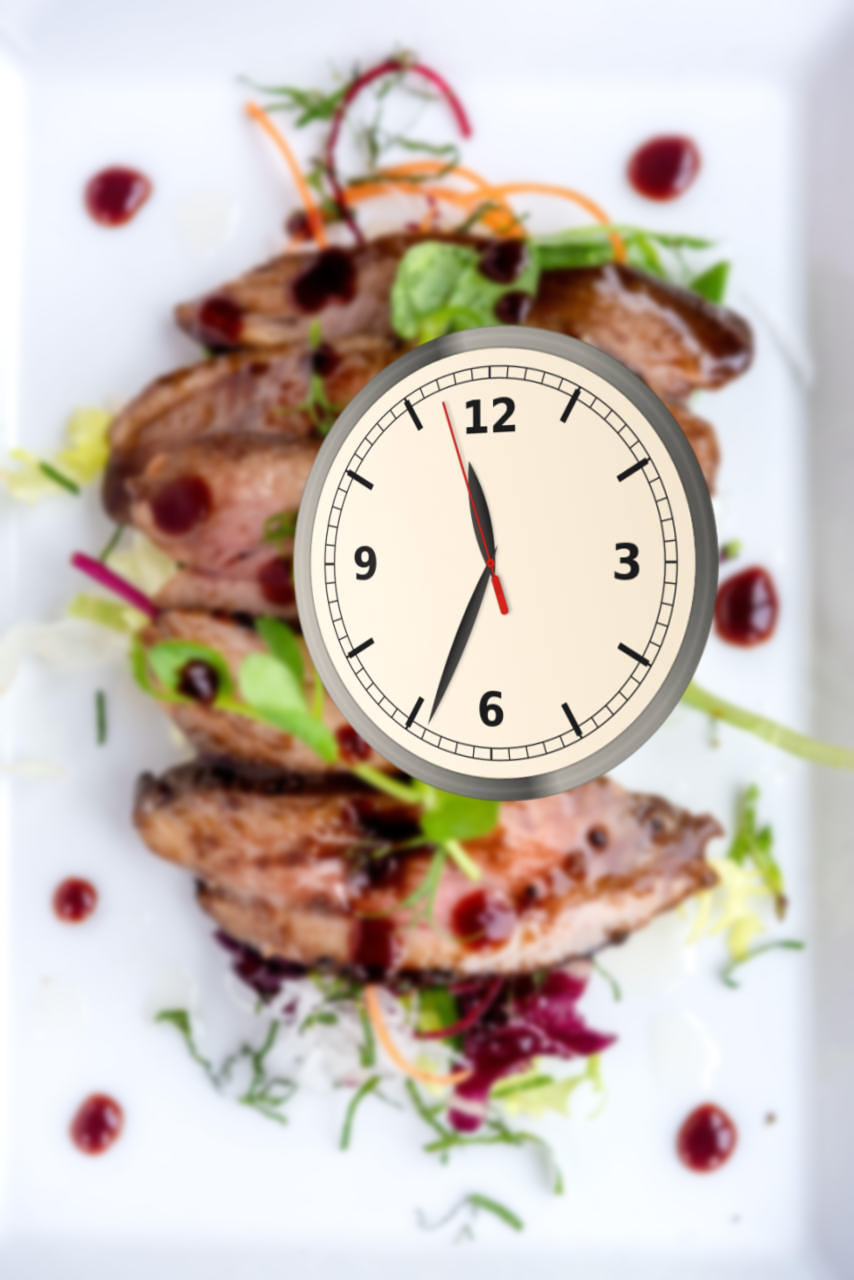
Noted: 11,33,57
